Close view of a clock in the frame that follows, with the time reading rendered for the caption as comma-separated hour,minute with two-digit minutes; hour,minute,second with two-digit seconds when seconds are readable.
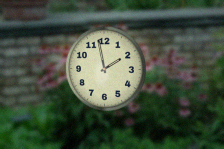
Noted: 1,58
